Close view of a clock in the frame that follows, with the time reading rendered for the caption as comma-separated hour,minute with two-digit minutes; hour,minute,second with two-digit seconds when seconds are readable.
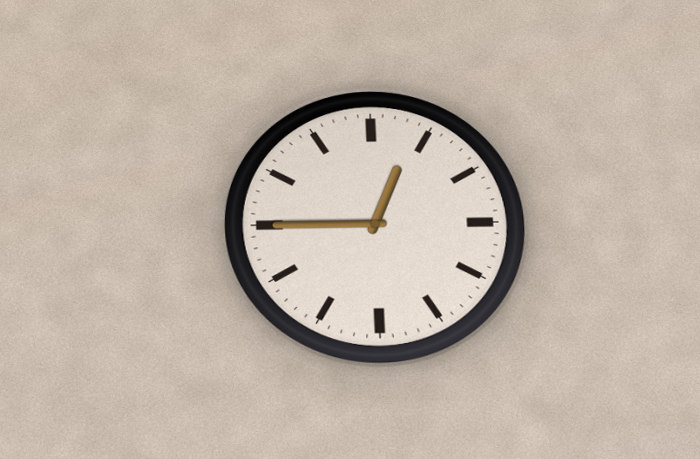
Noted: 12,45
